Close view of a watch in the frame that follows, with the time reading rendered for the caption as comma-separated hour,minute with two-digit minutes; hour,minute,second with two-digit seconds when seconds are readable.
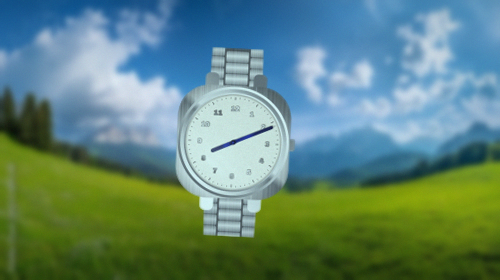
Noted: 8,11
